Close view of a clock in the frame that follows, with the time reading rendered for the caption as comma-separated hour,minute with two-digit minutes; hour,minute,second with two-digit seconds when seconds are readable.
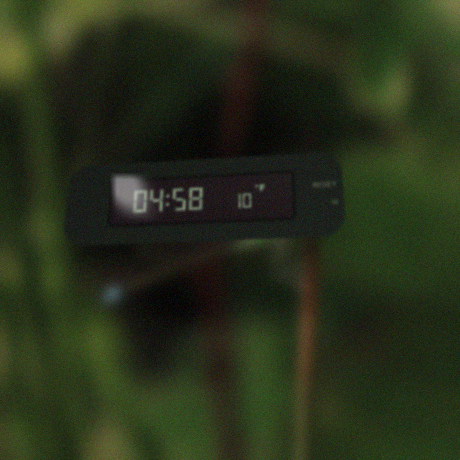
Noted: 4,58
